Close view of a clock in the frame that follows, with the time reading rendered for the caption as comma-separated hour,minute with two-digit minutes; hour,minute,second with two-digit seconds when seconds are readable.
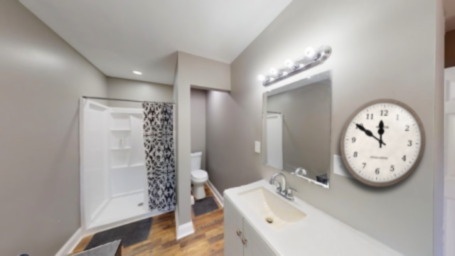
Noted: 11,50
